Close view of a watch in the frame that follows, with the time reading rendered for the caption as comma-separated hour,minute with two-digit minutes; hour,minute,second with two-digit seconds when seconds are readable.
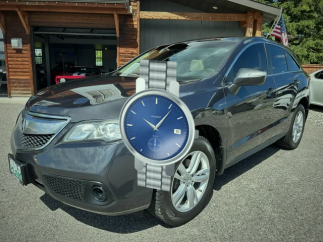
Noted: 10,06
